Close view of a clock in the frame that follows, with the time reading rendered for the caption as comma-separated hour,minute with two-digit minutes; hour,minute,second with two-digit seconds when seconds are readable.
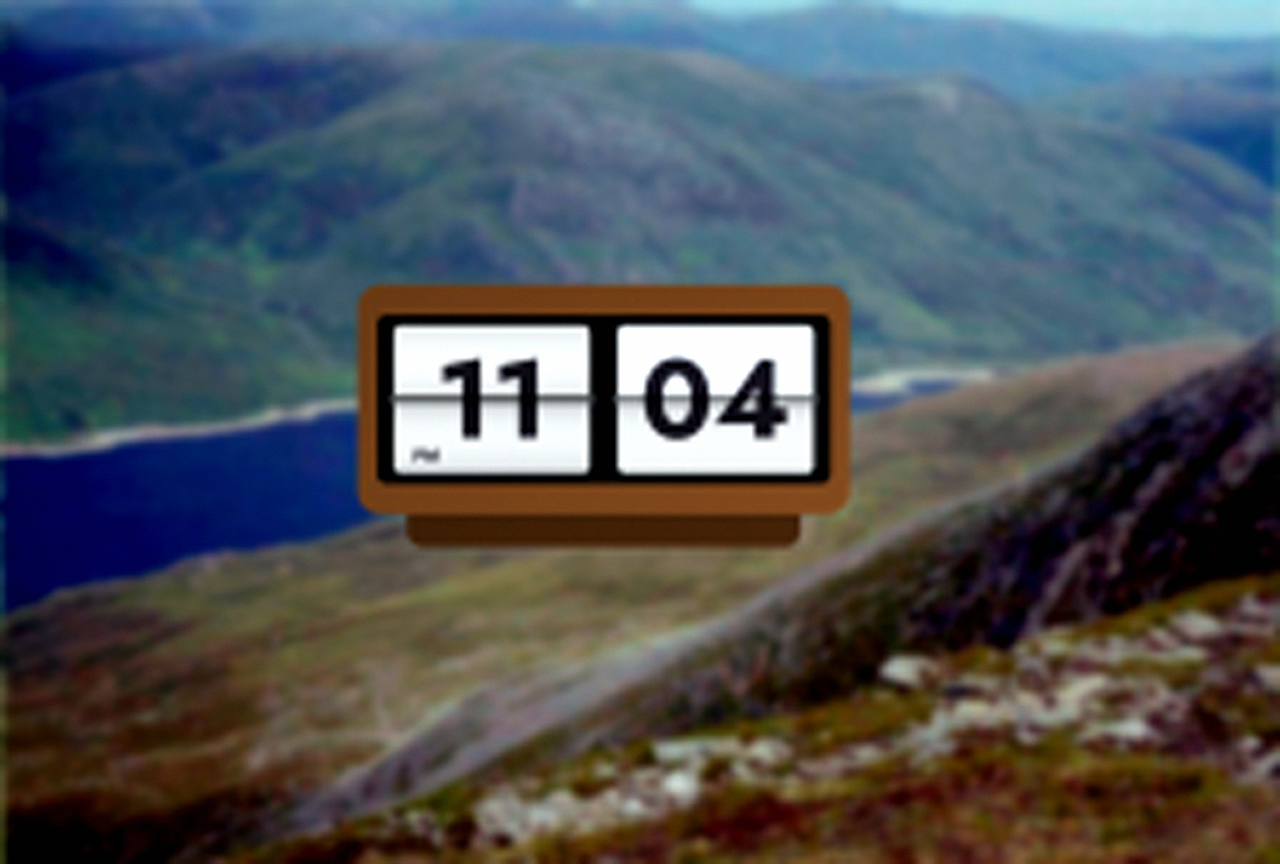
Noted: 11,04
